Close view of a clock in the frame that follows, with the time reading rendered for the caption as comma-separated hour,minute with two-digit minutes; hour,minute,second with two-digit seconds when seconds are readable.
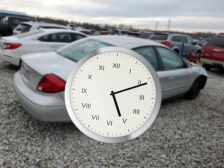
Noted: 5,11
